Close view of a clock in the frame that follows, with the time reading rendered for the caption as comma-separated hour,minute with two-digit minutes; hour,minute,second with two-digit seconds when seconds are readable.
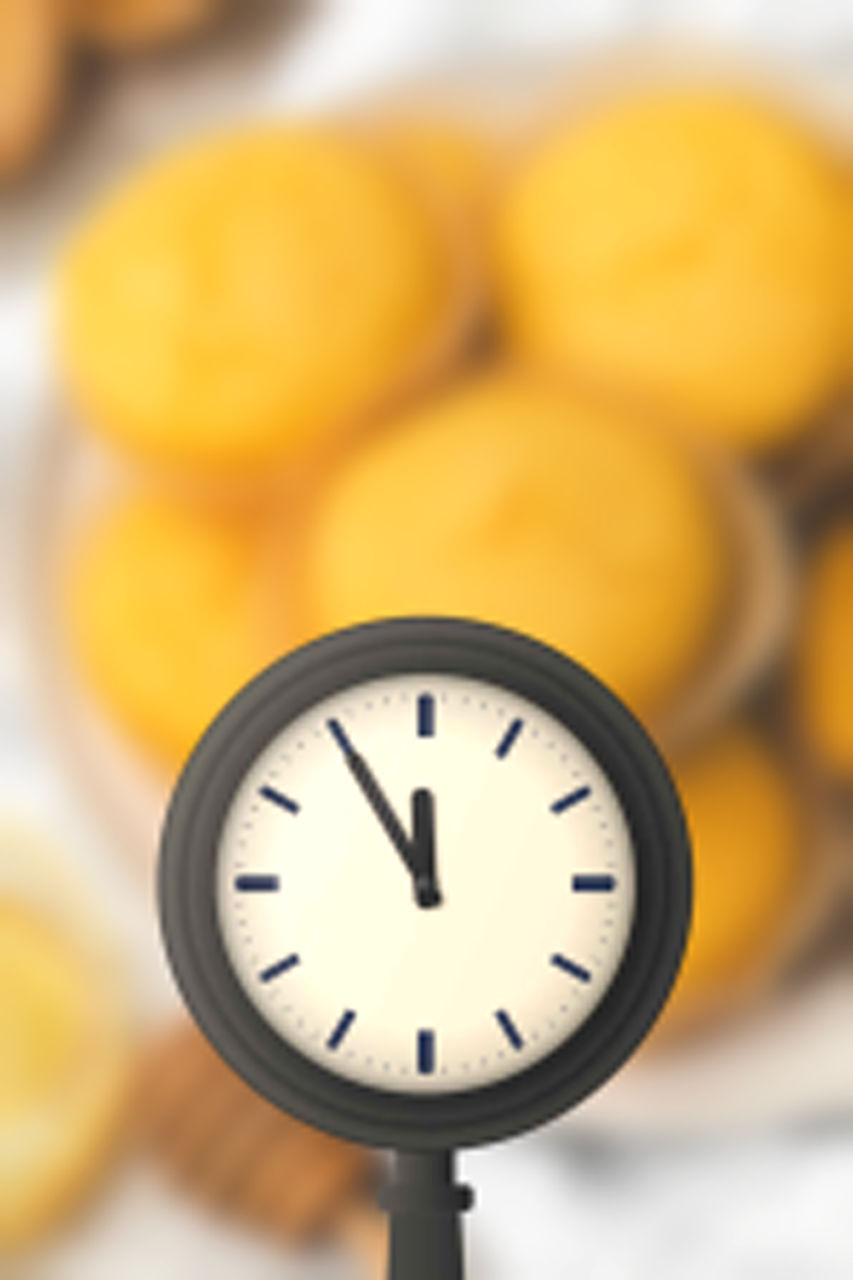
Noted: 11,55
